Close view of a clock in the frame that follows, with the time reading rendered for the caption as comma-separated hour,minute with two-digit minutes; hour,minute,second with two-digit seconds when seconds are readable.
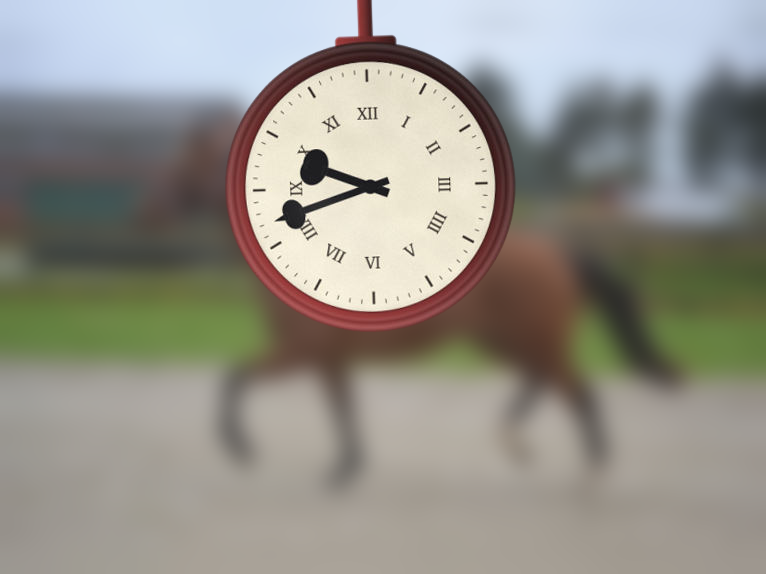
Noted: 9,42
